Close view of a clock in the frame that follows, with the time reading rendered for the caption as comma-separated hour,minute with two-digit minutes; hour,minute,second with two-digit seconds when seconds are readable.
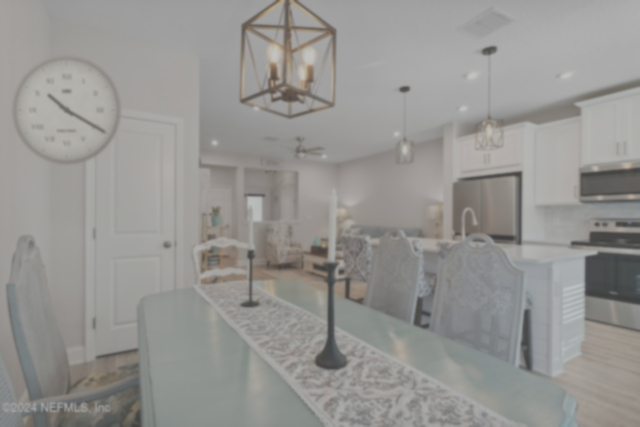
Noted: 10,20
